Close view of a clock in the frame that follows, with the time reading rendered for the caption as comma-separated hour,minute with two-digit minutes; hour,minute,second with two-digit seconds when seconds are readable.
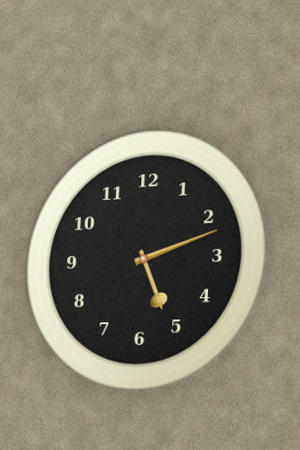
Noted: 5,12
